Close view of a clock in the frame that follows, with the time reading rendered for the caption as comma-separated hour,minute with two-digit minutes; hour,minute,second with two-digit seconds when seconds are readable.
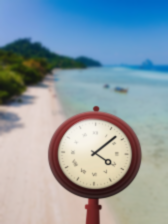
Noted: 4,08
